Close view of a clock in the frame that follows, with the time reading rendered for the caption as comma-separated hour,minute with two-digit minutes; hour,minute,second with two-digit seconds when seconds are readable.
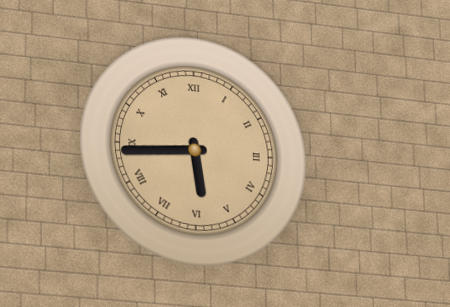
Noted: 5,44
